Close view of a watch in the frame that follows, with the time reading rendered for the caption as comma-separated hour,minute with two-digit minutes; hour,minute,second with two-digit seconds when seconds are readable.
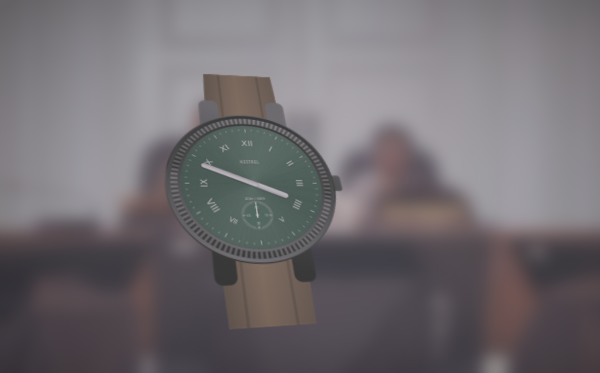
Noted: 3,49
